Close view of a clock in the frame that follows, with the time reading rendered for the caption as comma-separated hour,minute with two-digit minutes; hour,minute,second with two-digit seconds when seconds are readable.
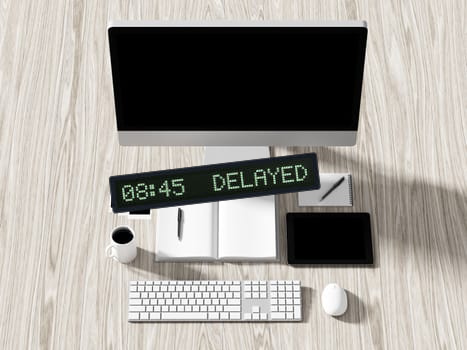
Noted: 8,45
